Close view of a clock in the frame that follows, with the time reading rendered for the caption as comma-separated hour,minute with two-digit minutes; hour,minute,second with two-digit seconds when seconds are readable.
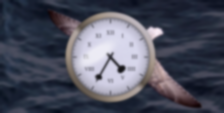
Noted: 4,35
